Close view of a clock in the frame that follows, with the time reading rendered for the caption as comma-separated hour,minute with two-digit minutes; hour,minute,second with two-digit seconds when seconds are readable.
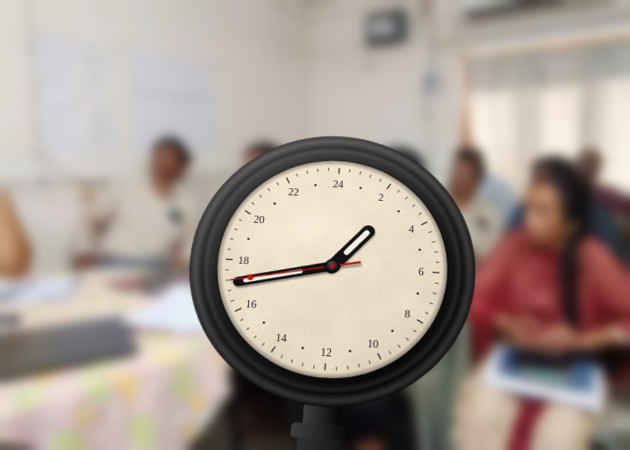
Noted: 2,42,43
